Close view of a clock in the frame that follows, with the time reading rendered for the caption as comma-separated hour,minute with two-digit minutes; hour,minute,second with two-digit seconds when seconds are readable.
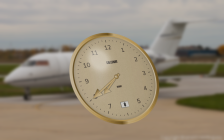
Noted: 7,40
